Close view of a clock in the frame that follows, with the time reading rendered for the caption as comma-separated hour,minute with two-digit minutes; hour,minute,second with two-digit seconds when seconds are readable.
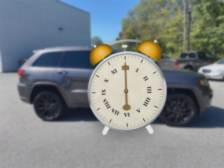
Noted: 6,00
